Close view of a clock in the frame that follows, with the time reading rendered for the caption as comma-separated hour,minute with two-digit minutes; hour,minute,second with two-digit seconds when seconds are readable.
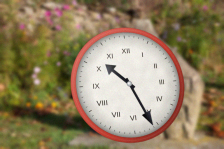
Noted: 10,26
